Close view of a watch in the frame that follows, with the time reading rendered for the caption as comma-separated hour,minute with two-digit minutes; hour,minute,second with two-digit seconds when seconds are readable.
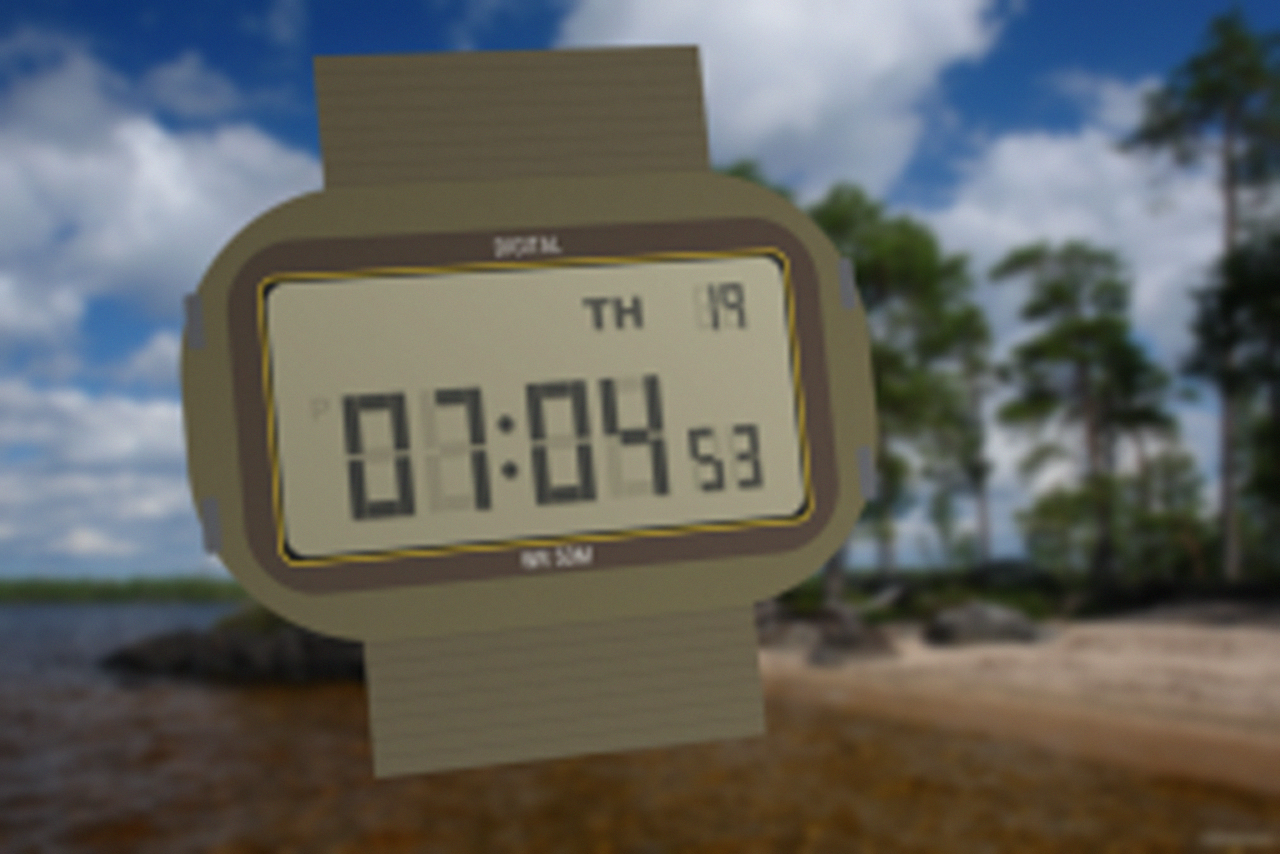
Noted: 7,04,53
